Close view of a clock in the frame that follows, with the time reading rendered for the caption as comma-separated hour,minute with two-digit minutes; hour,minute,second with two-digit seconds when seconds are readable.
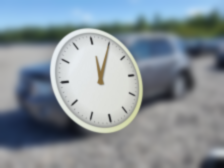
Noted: 12,05
